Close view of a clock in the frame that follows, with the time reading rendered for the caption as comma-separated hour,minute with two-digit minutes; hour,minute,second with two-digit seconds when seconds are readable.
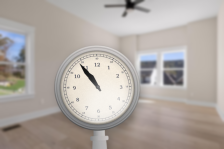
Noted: 10,54
